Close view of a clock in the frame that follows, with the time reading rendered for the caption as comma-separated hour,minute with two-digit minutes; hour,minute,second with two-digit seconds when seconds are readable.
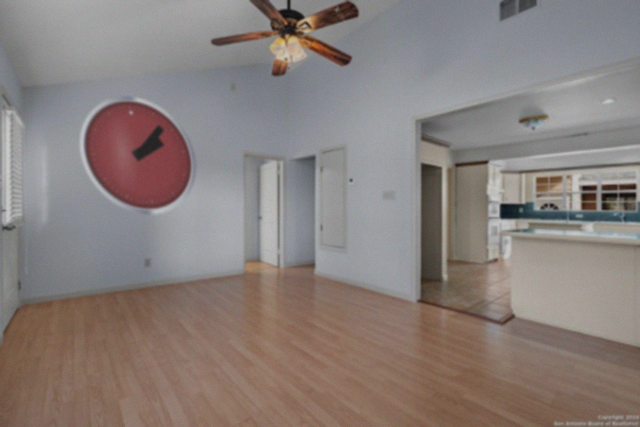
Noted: 2,08
